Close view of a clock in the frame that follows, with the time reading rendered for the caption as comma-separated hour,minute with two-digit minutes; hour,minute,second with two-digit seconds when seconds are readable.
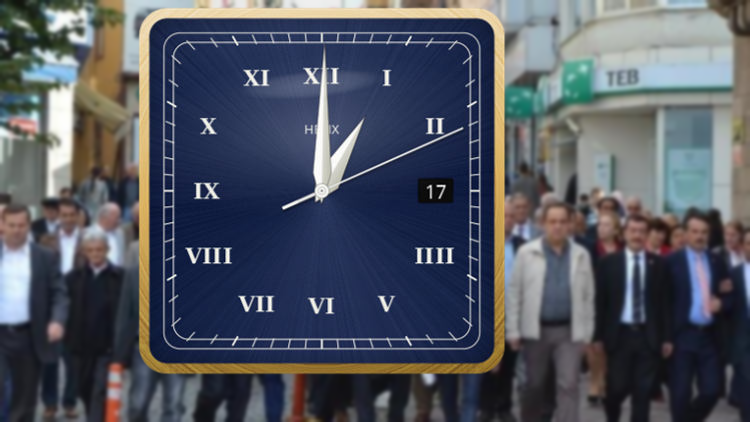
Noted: 1,00,11
